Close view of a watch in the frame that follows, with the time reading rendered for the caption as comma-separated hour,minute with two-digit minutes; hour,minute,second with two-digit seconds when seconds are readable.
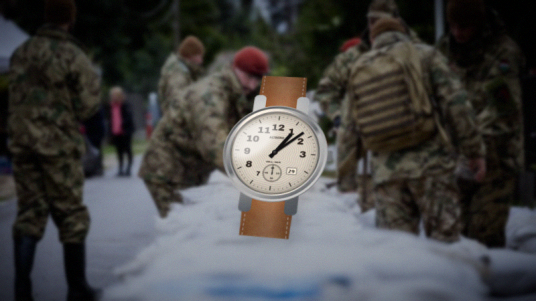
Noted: 1,08
